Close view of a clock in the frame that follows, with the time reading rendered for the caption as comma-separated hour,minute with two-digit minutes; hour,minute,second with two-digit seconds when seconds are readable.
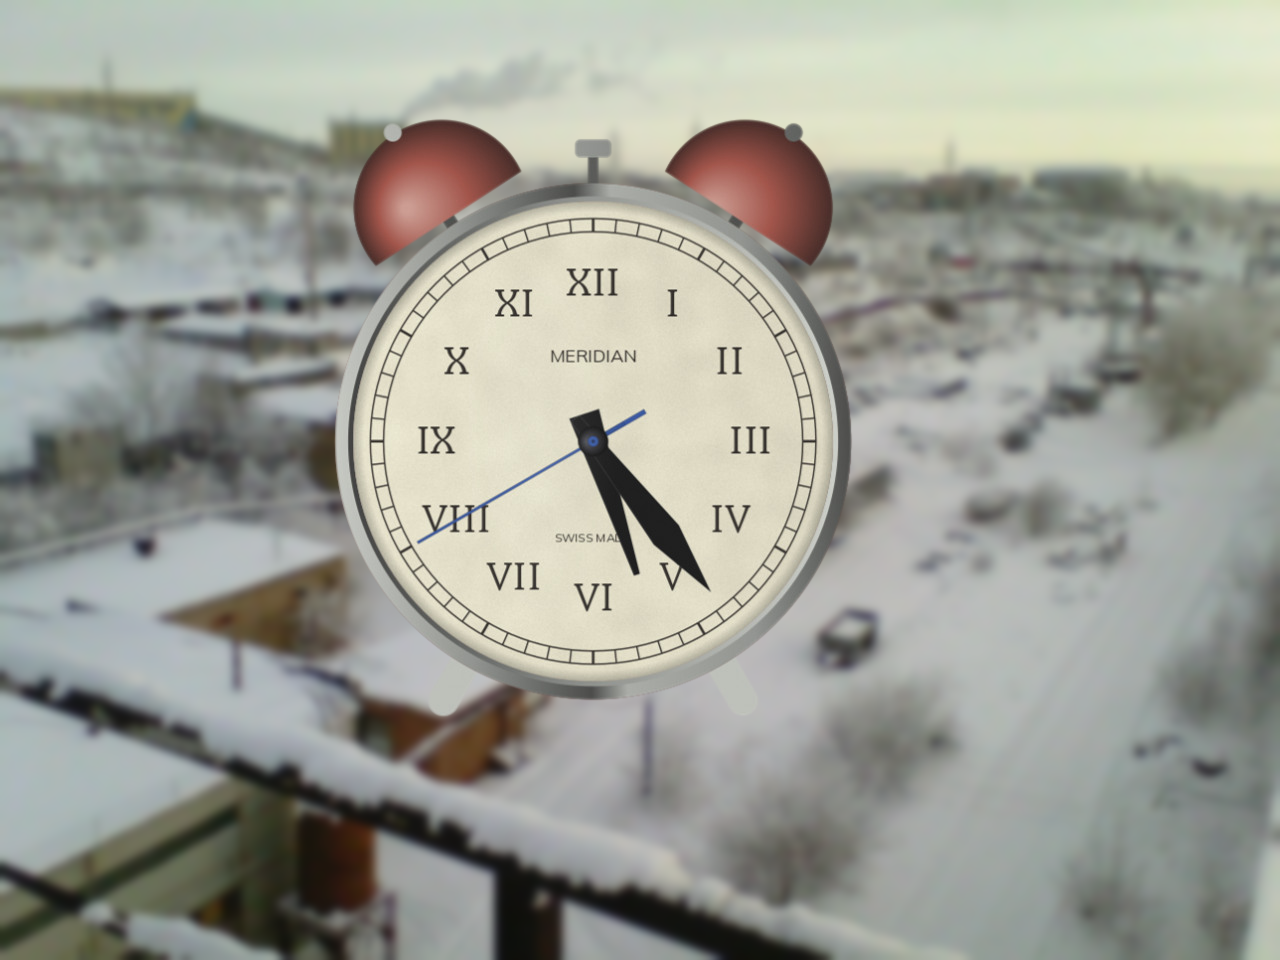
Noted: 5,23,40
